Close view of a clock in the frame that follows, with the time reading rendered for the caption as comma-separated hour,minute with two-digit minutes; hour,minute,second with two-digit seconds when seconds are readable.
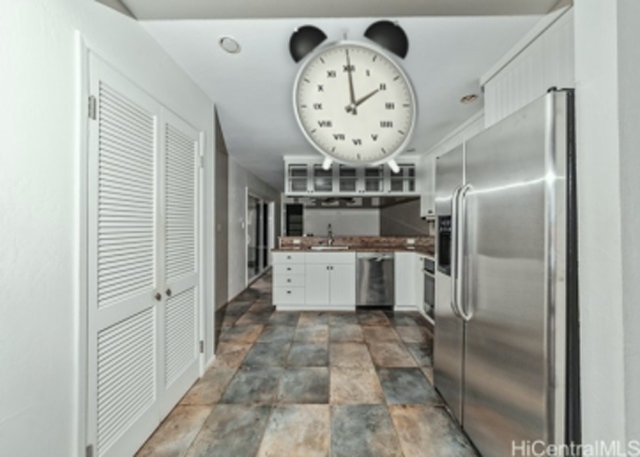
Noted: 2,00
